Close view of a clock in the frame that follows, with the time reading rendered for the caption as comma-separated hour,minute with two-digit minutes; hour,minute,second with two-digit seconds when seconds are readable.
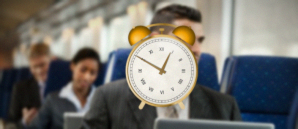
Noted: 12,50
